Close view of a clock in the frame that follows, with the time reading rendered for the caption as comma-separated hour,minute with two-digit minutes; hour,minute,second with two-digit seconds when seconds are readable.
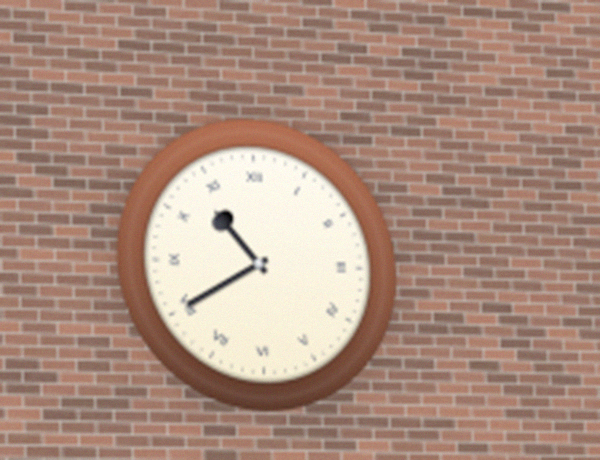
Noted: 10,40
